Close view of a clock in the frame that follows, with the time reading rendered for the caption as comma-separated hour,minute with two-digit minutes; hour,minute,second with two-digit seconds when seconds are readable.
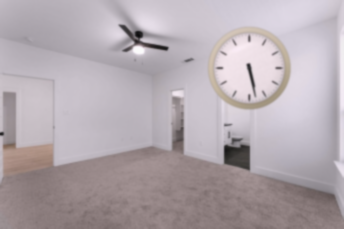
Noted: 5,28
